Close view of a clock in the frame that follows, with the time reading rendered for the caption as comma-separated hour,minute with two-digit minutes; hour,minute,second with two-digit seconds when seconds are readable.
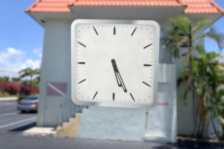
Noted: 5,26
